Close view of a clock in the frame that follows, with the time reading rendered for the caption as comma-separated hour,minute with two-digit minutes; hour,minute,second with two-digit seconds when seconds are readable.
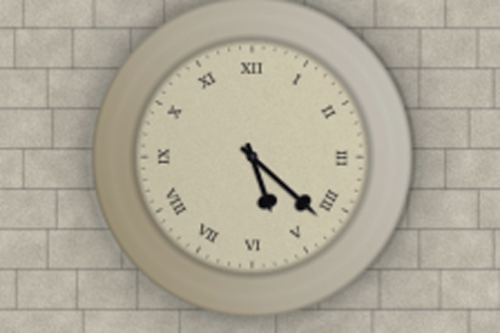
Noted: 5,22
